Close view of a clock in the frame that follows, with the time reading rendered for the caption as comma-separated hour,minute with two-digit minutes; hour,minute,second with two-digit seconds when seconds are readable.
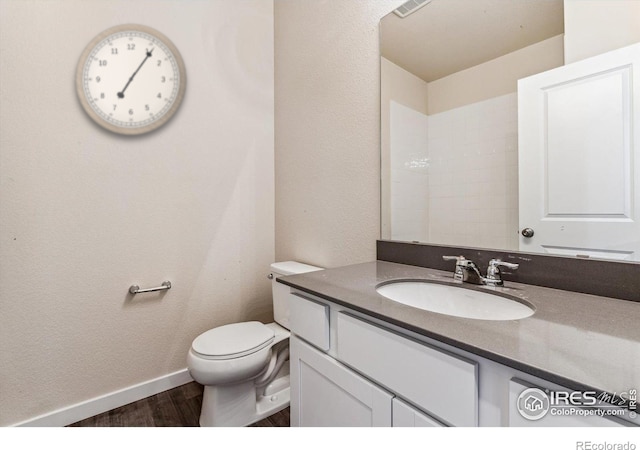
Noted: 7,06
